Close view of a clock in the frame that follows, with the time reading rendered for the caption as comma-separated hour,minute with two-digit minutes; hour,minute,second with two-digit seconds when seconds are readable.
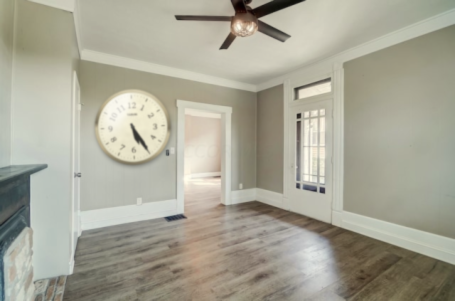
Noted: 5,25
